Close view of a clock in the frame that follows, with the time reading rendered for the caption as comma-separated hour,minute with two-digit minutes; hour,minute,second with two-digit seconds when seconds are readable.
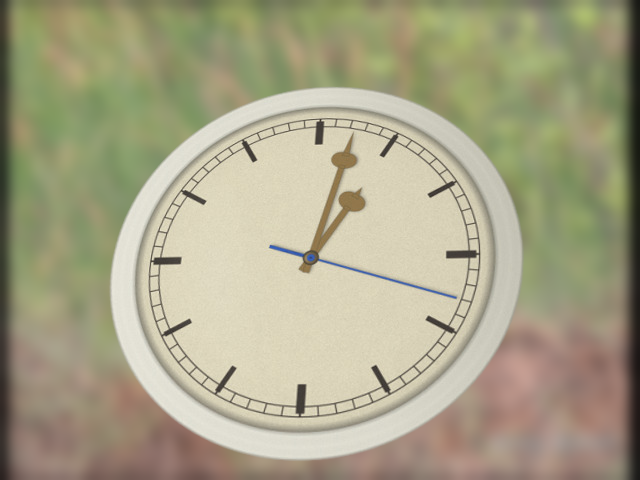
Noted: 1,02,18
